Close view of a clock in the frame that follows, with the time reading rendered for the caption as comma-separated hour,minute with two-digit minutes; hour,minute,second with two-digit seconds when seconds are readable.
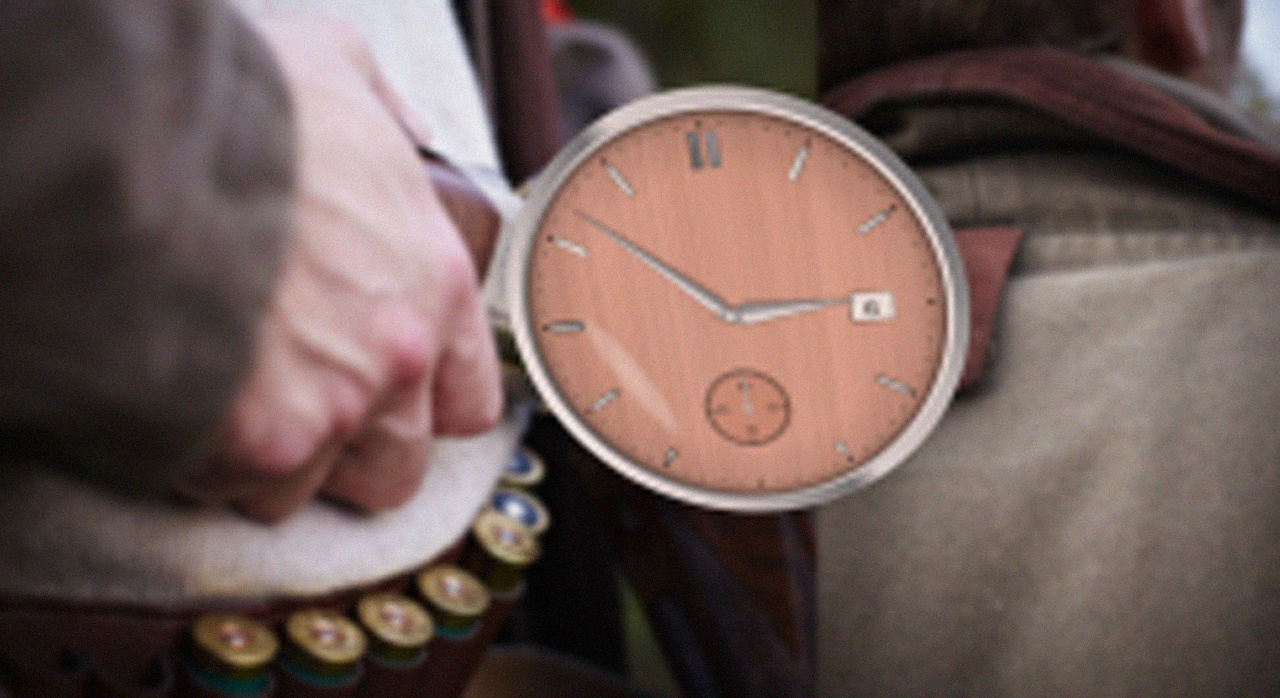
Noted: 2,52
